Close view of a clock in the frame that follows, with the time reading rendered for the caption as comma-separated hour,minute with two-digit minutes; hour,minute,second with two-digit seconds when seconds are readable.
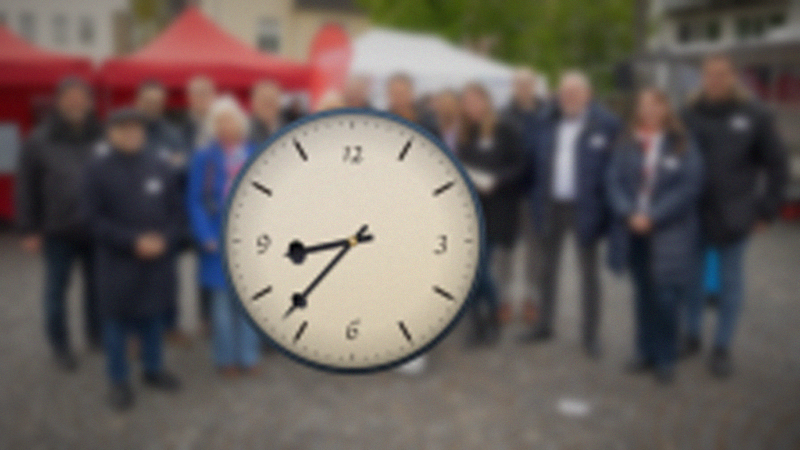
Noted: 8,37
